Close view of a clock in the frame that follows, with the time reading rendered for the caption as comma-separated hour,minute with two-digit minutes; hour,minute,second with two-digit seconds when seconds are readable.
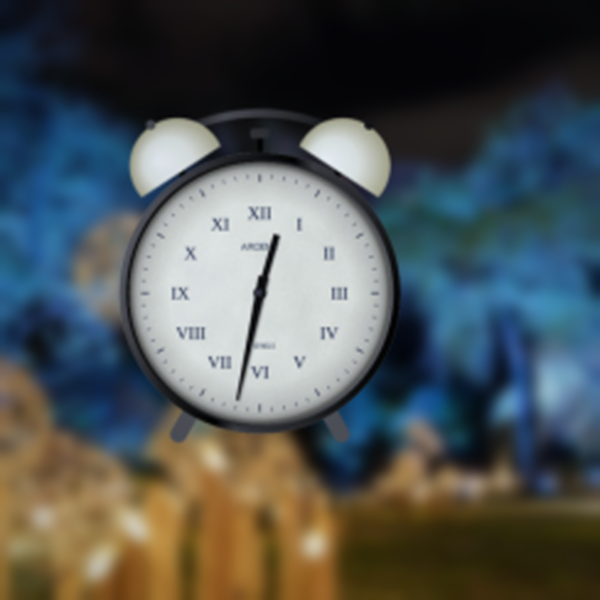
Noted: 12,32
